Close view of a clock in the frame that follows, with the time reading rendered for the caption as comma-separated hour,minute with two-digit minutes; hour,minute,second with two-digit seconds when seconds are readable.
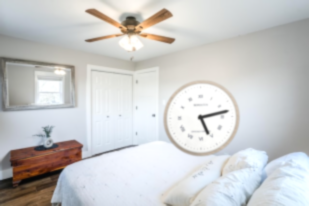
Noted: 5,13
